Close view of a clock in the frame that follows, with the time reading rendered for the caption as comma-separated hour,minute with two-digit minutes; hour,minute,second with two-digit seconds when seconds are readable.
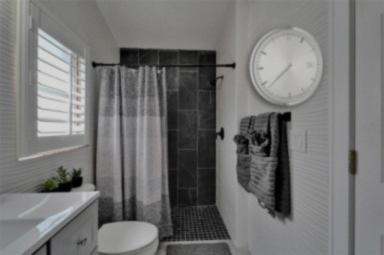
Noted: 7,38
